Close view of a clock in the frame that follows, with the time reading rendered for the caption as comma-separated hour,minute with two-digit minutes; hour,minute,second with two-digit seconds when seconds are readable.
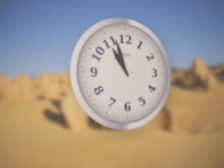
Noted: 10,57
